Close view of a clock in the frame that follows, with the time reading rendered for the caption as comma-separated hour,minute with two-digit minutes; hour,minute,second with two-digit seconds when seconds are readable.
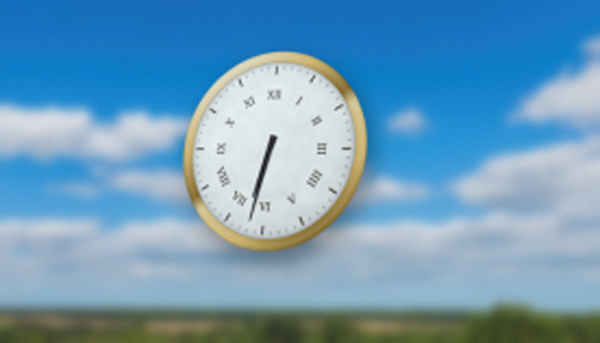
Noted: 6,32
